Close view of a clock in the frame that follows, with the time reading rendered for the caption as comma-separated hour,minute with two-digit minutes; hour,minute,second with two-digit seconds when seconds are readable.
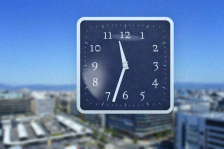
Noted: 11,33
